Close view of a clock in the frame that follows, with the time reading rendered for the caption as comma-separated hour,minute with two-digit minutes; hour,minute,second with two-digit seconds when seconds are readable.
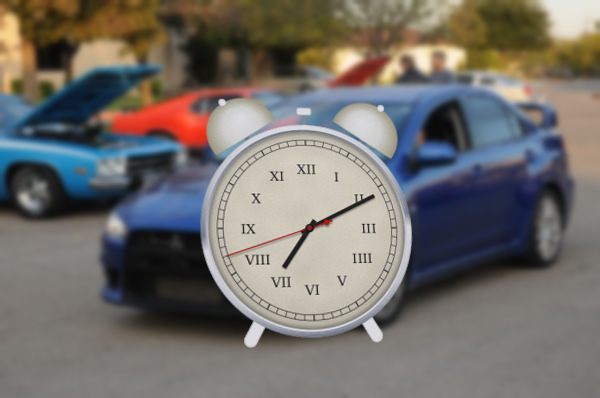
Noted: 7,10,42
